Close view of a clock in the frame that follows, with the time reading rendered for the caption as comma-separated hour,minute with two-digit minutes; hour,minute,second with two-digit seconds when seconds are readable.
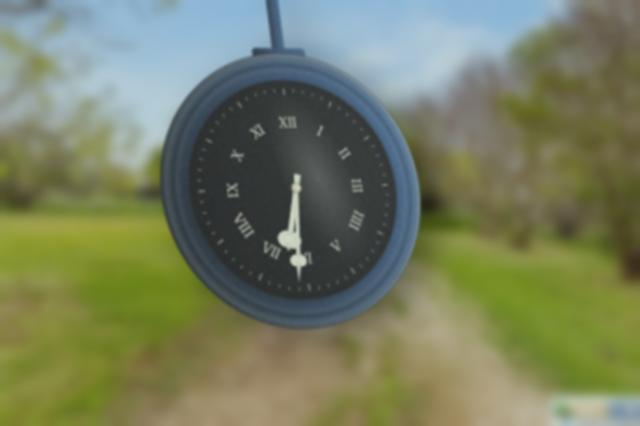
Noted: 6,31
